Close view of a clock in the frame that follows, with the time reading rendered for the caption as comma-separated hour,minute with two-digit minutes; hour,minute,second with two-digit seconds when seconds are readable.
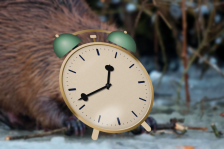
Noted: 12,42
